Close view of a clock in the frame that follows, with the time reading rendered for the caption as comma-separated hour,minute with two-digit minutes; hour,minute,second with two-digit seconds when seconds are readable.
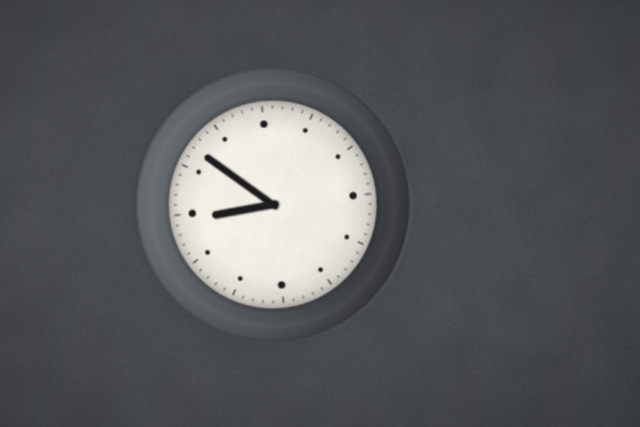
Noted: 8,52
